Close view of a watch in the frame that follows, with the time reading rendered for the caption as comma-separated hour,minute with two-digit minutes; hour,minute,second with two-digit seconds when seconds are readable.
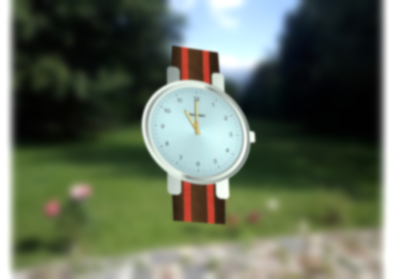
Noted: 11,00
